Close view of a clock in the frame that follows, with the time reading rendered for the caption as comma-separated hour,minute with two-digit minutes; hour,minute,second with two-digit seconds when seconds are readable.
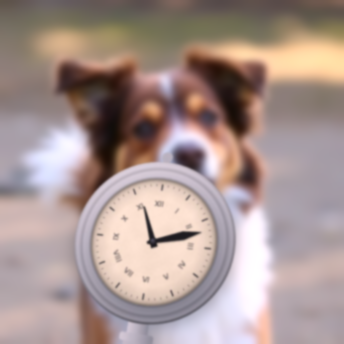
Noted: 11,12
